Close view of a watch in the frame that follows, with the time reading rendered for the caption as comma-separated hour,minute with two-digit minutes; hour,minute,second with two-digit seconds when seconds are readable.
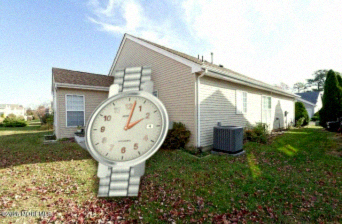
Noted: 2,02
